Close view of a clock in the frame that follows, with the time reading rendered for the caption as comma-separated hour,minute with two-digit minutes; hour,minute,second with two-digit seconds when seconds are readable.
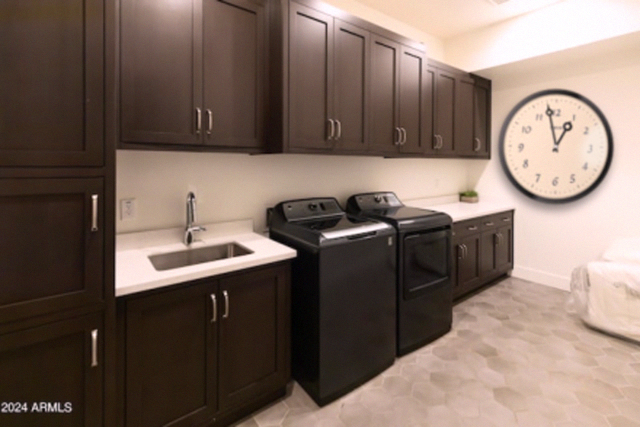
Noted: 12,58
